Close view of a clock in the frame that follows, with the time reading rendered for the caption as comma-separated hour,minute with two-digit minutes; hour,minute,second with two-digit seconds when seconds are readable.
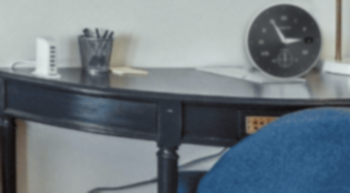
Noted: 2,55
